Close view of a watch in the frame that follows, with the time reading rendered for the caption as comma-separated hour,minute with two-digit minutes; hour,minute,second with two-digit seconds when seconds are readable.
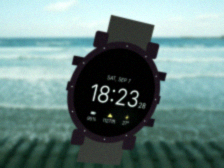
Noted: 18,23
